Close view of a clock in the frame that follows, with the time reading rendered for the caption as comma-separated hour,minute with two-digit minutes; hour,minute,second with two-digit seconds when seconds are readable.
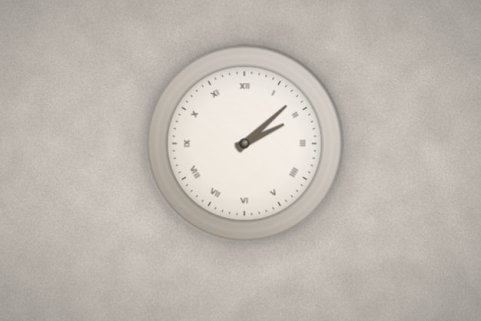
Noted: 2,08
